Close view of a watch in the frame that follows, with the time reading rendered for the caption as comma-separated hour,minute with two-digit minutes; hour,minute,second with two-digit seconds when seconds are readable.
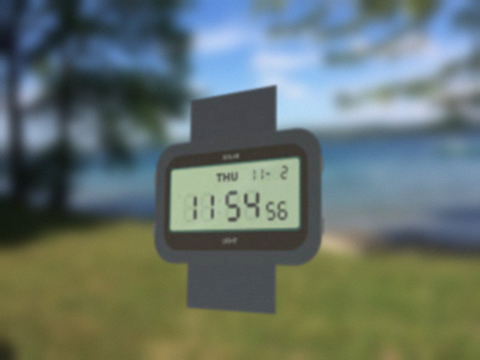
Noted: 11,54,56
